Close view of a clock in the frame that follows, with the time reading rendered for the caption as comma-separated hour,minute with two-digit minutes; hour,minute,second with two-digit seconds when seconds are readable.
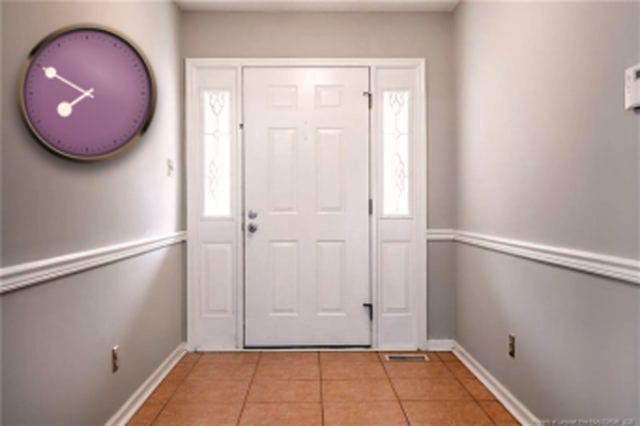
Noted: 7,50
